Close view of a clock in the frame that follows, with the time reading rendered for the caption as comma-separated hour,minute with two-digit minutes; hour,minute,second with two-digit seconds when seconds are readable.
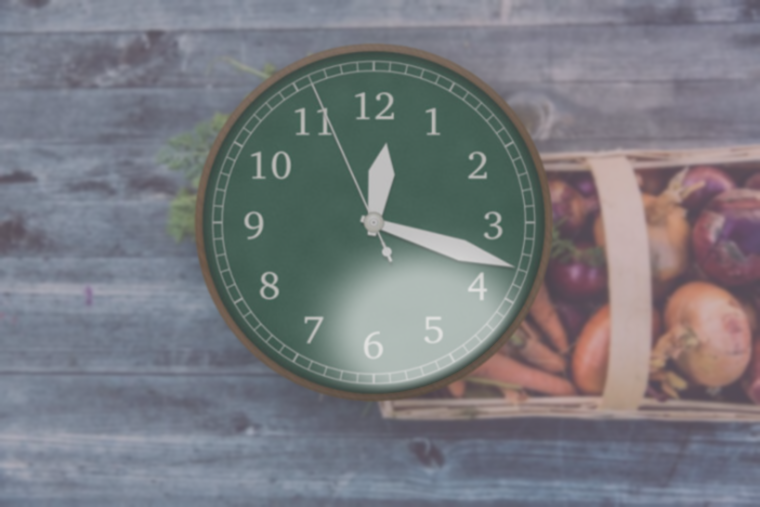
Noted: 12,17,56
